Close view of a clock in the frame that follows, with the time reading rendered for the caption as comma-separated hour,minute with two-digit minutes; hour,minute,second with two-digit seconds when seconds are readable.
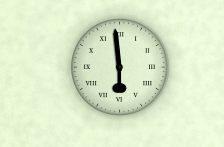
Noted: 5,59
